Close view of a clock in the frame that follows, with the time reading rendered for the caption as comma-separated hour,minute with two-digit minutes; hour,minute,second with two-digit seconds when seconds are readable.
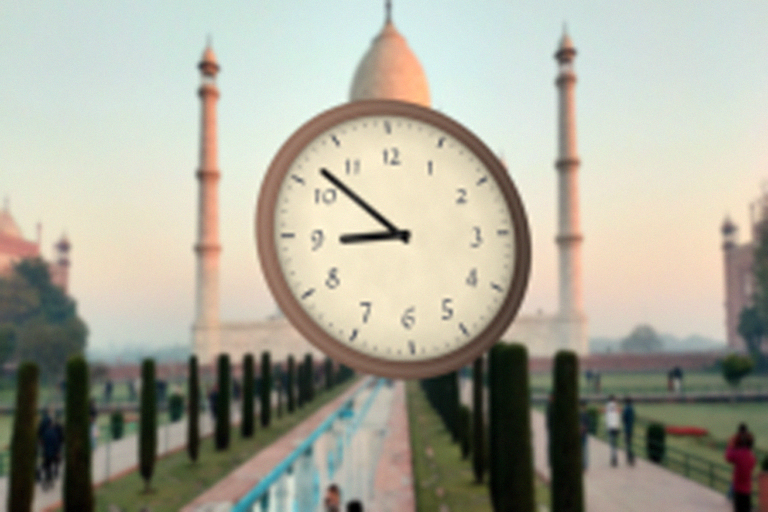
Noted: 8,52
